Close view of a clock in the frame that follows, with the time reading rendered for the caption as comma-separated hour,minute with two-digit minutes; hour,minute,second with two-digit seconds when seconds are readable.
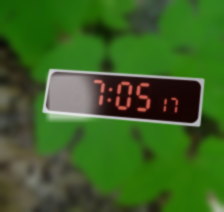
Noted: 7,05,17
